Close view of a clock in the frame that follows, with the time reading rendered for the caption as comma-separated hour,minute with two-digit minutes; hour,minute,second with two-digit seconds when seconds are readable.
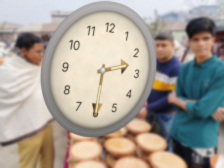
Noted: 2,30
